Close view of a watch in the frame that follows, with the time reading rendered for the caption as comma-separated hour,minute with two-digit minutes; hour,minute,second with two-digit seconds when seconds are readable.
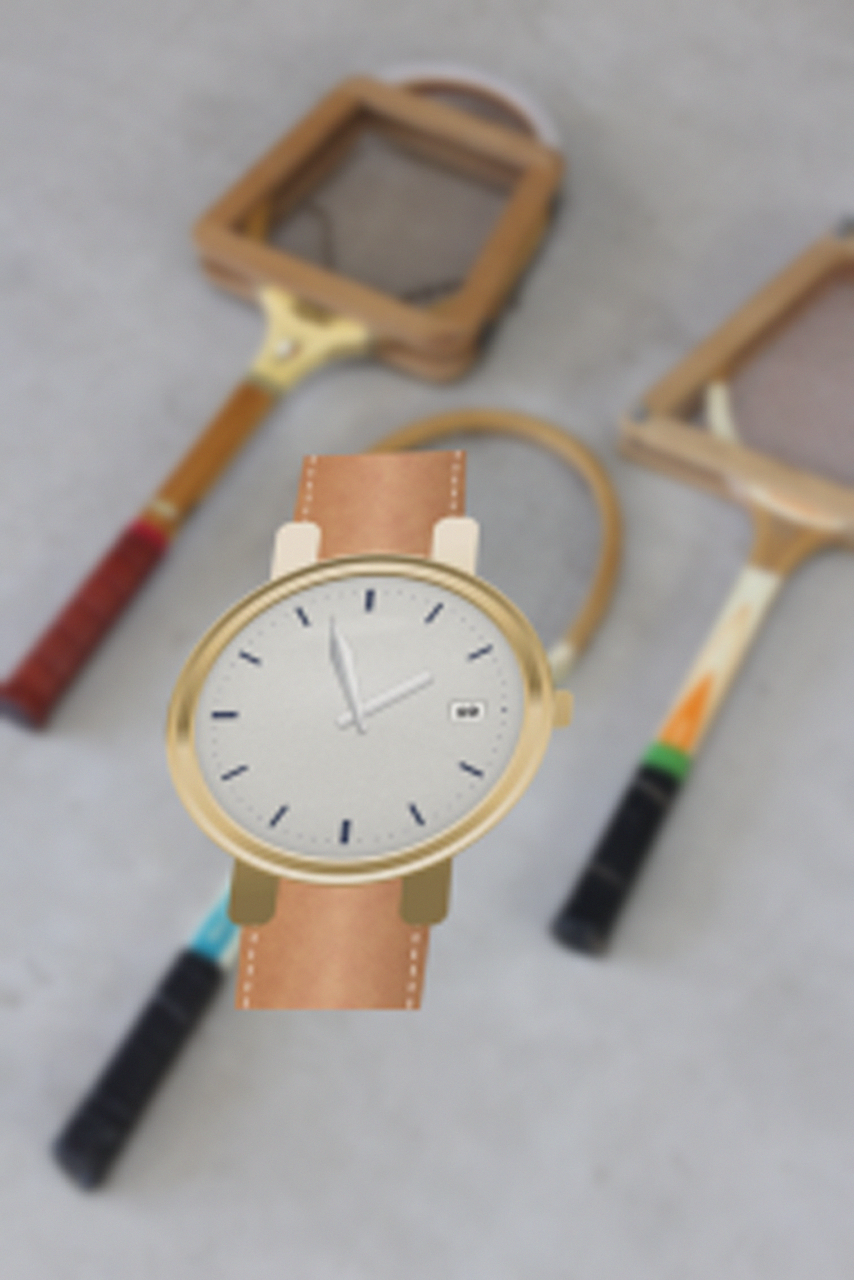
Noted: 1,57
